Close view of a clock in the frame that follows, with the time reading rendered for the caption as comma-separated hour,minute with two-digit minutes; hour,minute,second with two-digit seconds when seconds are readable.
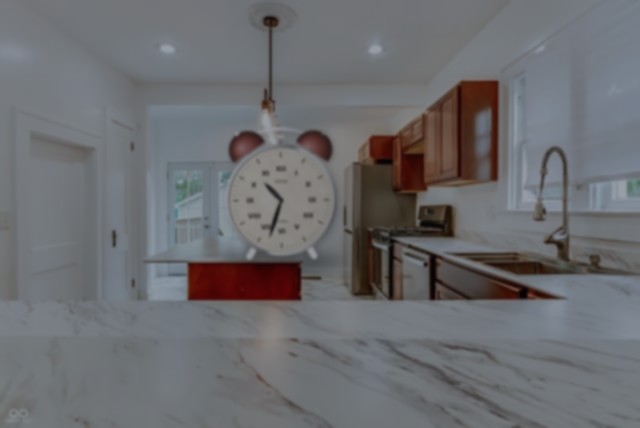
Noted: 10,33
